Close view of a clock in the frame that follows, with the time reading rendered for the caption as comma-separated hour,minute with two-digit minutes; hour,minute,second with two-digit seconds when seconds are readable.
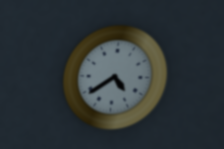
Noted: 4,39
